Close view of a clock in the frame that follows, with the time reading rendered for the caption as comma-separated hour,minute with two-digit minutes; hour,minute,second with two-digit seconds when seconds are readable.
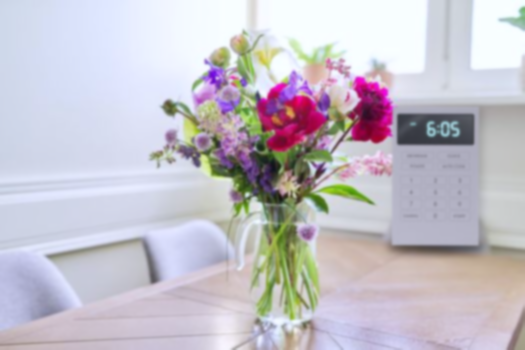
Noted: 6,05
